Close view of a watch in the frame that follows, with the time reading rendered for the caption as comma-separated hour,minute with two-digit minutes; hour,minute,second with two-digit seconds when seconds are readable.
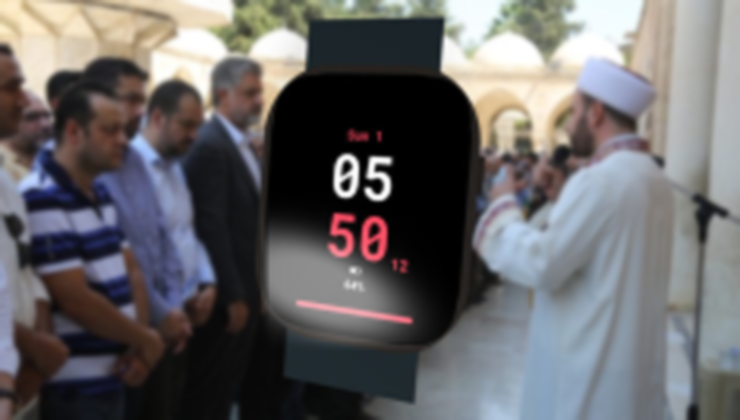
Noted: 5,50
